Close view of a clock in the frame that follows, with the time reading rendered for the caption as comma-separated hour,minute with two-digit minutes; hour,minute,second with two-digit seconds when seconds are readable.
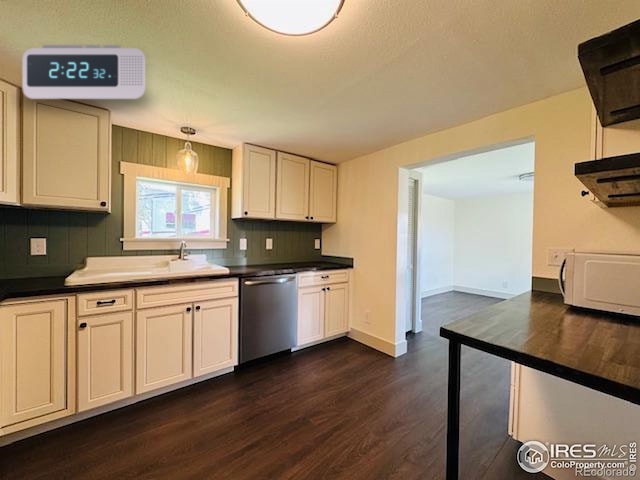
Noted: 2,22
